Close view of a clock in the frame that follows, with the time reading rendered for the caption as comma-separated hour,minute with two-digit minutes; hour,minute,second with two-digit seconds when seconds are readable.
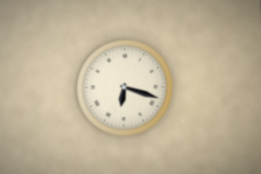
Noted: 6,18
